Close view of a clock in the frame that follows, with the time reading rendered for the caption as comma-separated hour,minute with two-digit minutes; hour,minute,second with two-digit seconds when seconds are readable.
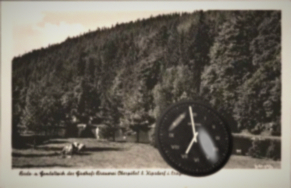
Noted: 6,59
